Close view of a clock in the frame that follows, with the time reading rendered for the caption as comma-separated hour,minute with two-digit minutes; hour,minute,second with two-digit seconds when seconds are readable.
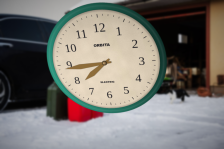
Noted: 7,44
